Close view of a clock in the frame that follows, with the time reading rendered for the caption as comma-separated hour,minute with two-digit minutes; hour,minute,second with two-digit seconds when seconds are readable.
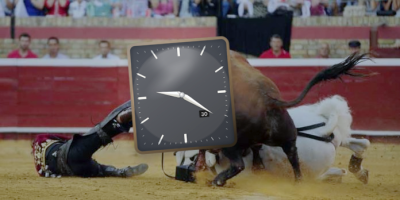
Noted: 9,21
